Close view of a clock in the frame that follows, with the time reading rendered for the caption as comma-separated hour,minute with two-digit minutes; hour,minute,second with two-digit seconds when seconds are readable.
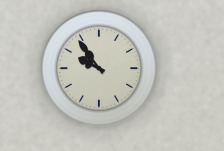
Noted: 9,54
